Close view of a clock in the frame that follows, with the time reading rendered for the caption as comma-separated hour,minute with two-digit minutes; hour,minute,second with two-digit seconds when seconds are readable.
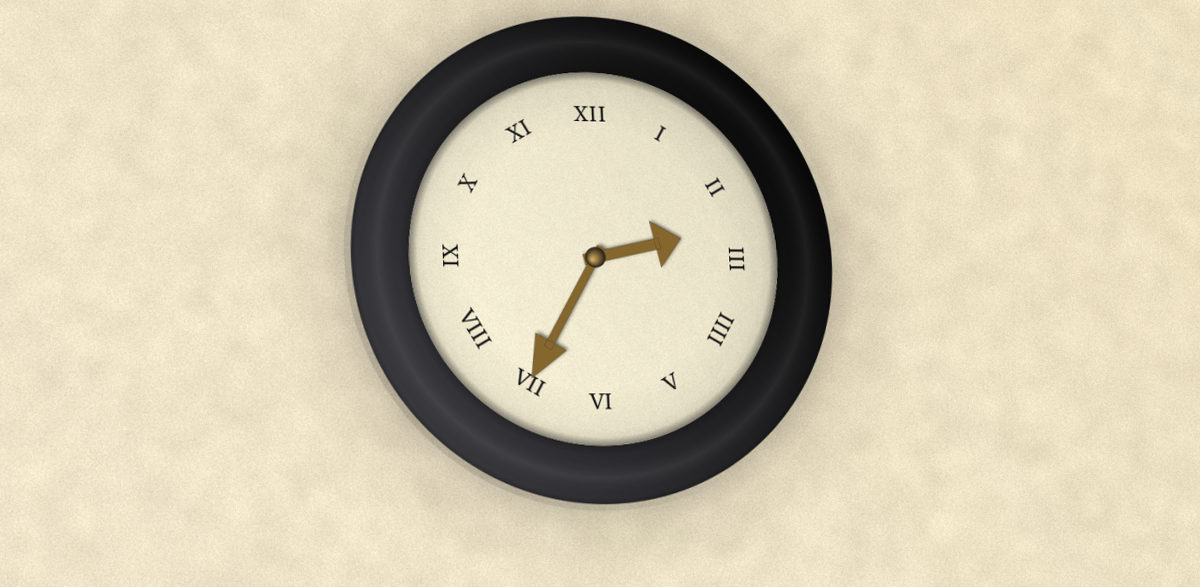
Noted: 2,35
